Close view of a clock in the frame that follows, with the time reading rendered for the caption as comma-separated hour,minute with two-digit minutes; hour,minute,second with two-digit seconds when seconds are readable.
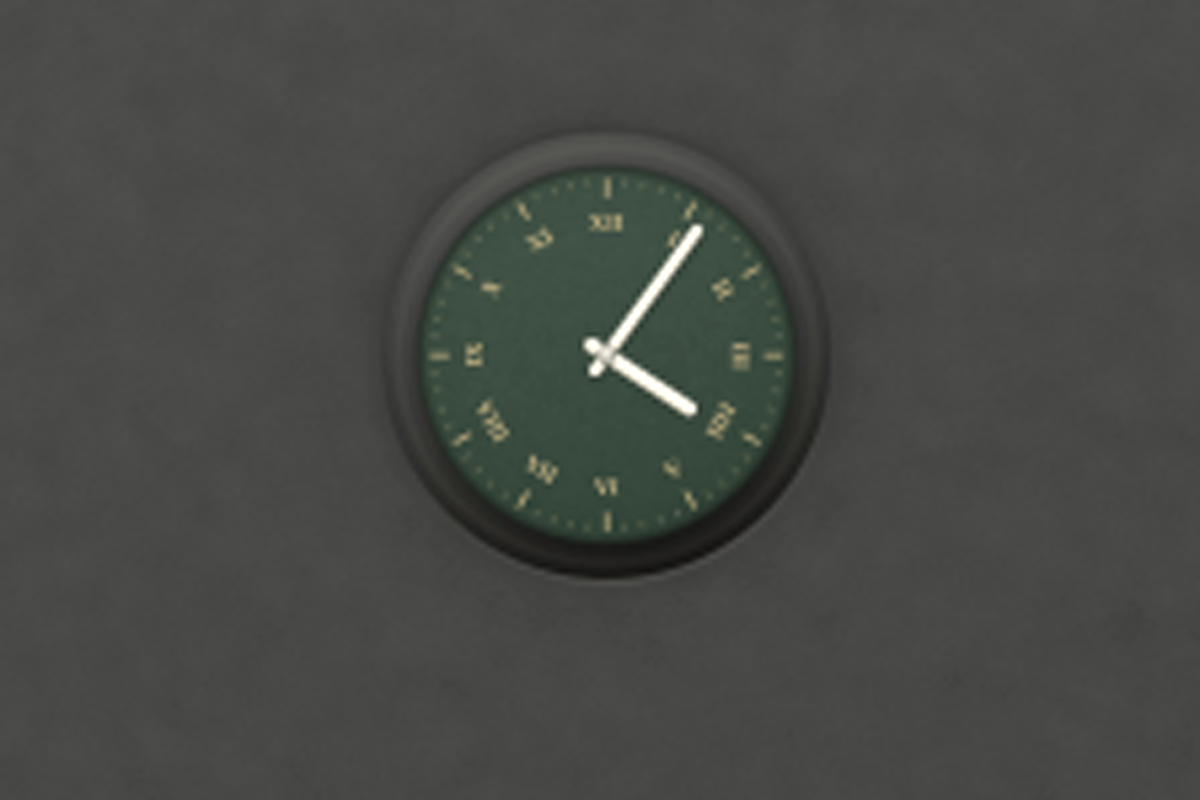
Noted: 4,06
